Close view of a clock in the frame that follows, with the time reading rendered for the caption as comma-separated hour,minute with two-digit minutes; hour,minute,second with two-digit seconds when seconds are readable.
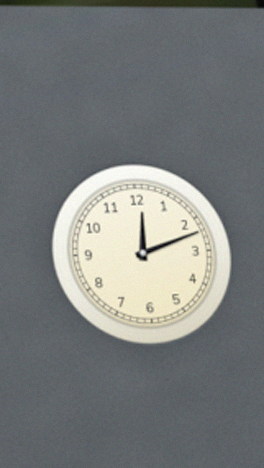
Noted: 12,12
